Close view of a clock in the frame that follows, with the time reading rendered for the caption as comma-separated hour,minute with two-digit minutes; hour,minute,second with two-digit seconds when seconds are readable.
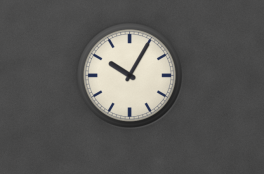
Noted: 10,05
